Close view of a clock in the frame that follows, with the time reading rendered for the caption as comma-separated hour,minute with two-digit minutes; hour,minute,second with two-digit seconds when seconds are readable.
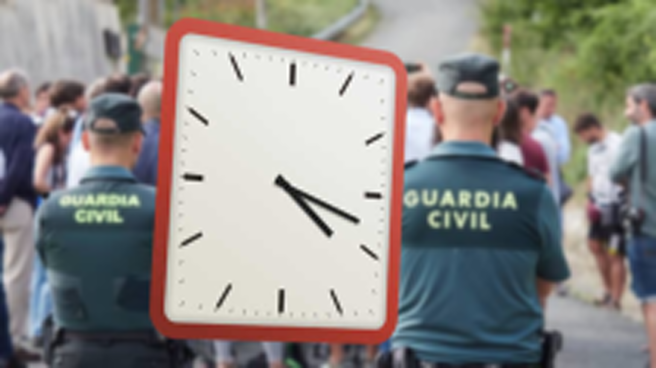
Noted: 4,18
